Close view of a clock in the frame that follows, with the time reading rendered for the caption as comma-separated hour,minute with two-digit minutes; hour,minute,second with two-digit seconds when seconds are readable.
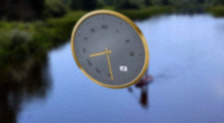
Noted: 8,29
